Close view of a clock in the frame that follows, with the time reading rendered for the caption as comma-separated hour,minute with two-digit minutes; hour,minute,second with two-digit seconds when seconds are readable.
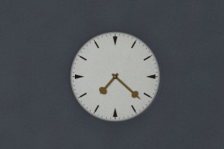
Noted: 7,22
